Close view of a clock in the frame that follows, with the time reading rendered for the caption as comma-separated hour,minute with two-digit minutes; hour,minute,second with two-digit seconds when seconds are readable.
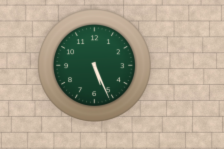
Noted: 5,26
